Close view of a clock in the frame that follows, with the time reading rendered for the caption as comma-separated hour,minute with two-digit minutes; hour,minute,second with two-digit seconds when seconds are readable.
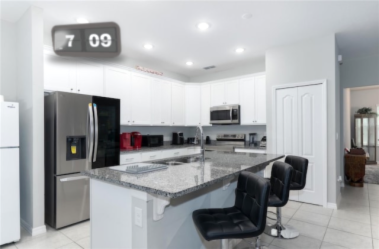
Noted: 7,09
